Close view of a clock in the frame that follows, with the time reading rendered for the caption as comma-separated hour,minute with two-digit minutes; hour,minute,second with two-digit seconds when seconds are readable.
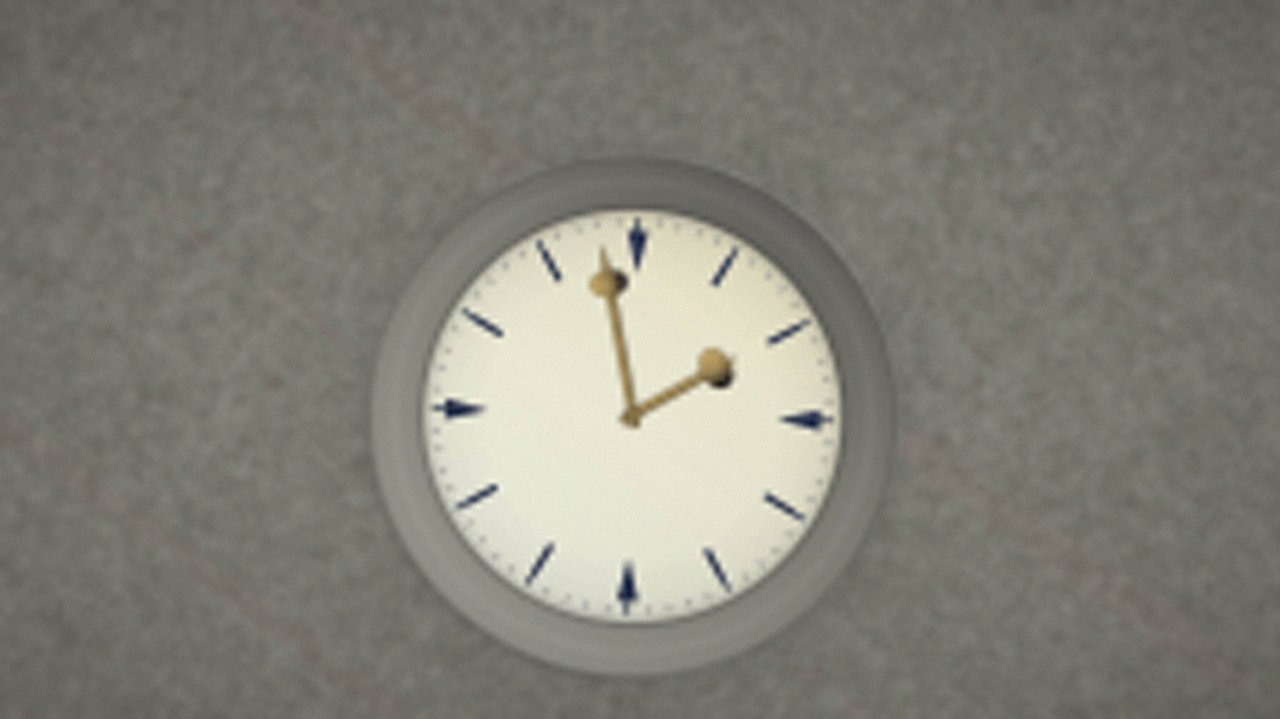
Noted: 1,58
